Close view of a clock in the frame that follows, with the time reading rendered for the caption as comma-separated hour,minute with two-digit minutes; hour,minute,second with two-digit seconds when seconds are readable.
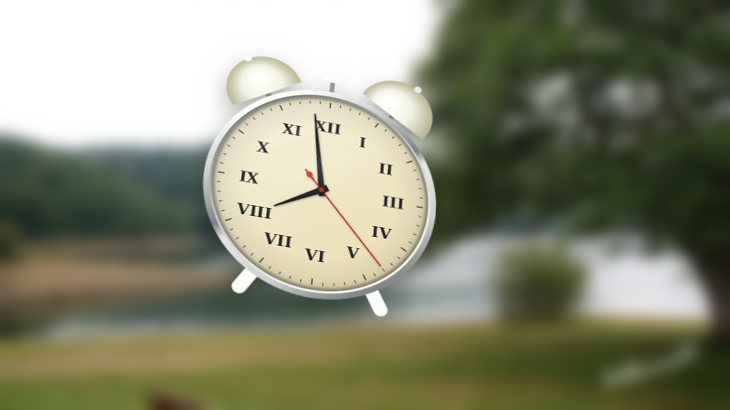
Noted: 7,58,23
